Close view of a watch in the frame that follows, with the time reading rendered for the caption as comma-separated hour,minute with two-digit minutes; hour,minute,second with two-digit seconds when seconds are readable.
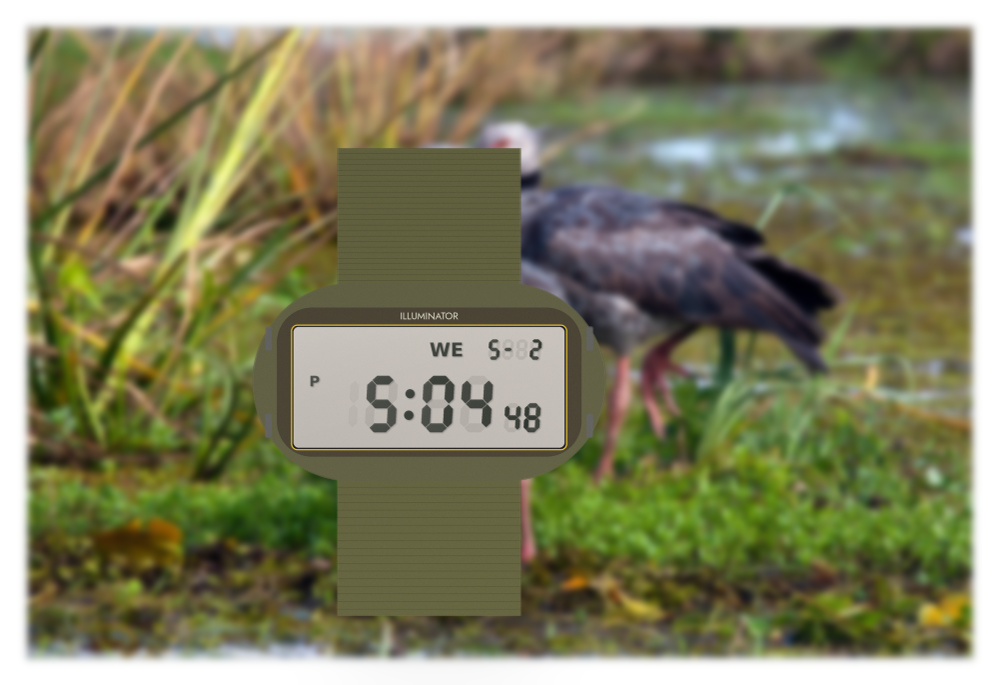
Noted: 5,04,48
